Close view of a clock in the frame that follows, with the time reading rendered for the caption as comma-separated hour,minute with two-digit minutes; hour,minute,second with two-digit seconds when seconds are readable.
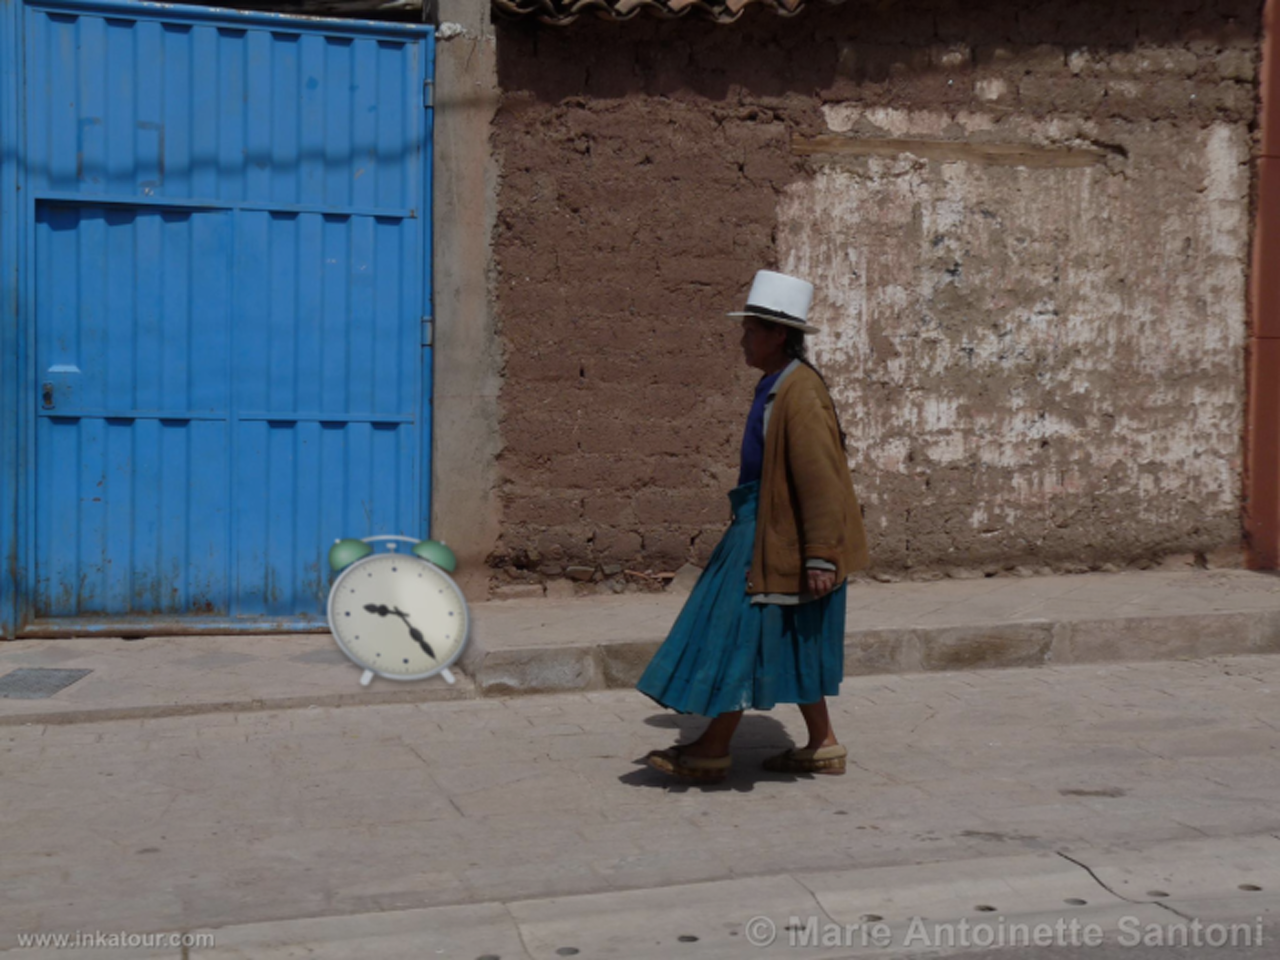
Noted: 9,25
